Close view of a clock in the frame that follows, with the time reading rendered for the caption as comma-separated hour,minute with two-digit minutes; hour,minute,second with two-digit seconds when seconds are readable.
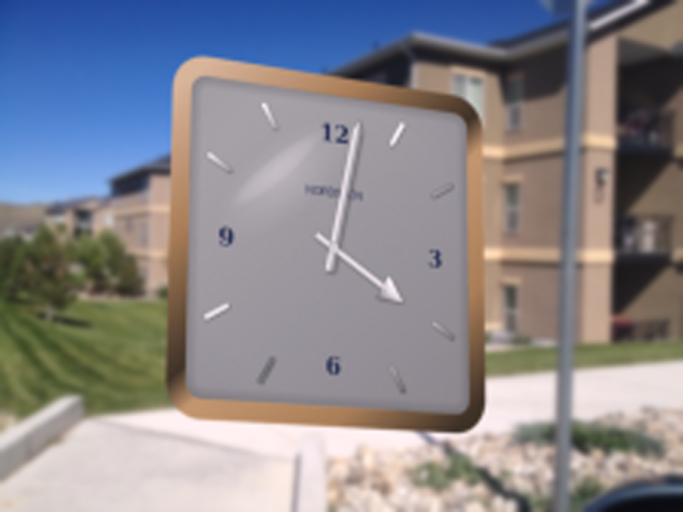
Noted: 4,02
